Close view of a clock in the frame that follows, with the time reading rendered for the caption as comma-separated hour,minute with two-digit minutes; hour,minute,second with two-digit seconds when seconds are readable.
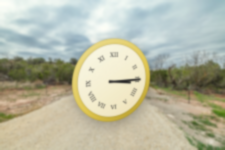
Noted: 3,15
